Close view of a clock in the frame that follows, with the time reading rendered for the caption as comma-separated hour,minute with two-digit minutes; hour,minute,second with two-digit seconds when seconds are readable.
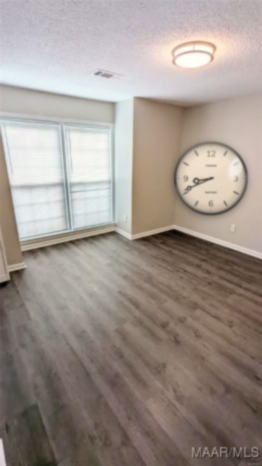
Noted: 8,41
